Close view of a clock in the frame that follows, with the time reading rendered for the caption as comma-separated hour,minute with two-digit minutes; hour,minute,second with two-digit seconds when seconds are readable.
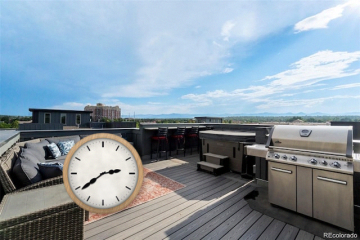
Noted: 2,39
